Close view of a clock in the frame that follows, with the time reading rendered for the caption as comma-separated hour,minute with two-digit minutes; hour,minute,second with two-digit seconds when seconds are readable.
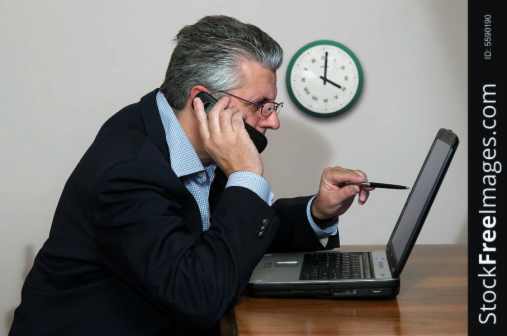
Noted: 4,01
